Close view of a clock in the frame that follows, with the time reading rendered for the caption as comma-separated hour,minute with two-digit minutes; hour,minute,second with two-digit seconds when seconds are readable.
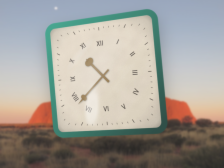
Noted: 10,38
